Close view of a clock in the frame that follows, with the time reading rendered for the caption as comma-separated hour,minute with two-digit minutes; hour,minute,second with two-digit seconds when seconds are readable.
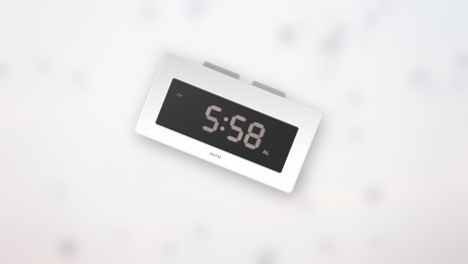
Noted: 5,58
